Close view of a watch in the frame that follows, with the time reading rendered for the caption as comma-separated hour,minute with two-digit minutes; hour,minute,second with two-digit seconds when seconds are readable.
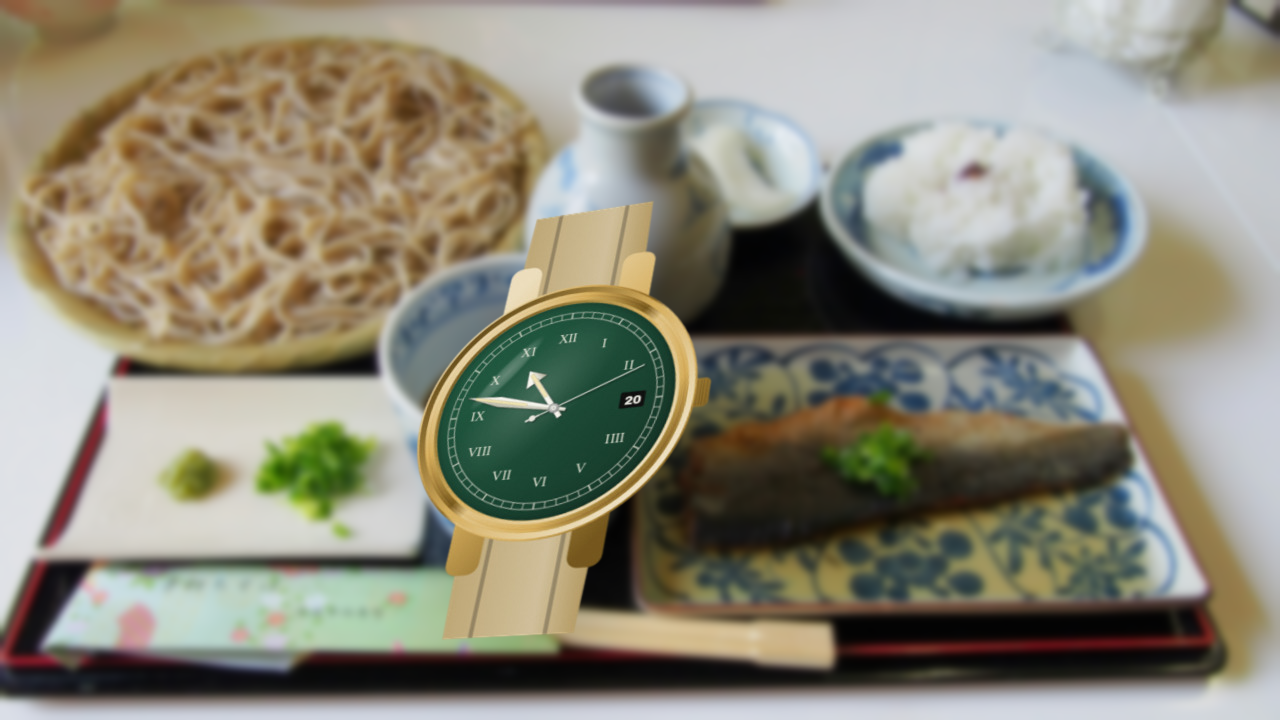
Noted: 10,47,11
